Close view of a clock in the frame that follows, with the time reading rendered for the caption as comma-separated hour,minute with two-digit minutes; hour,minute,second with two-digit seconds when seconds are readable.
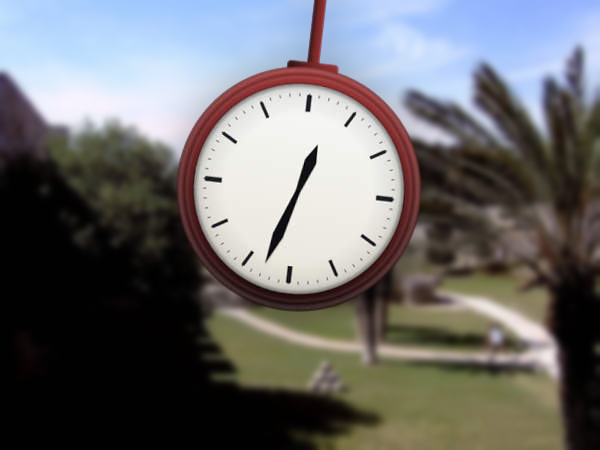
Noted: 12,33
